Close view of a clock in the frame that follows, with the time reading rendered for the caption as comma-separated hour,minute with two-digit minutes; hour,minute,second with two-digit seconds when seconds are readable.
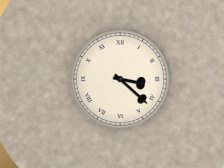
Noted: 3,22
